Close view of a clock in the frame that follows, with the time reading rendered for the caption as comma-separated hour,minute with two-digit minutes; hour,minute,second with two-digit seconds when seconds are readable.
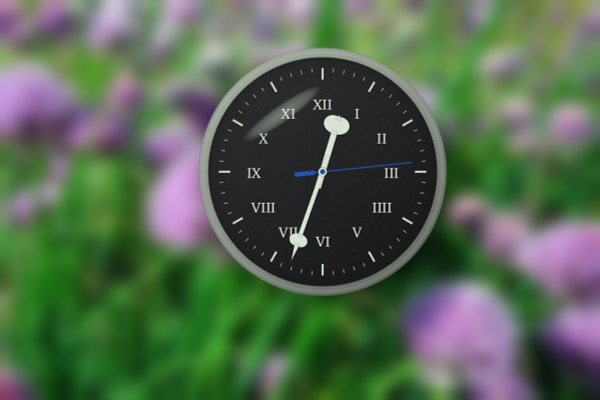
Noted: 12,33,14
